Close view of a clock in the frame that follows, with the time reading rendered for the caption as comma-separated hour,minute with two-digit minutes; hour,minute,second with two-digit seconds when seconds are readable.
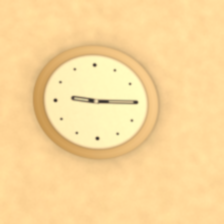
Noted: 9,15
